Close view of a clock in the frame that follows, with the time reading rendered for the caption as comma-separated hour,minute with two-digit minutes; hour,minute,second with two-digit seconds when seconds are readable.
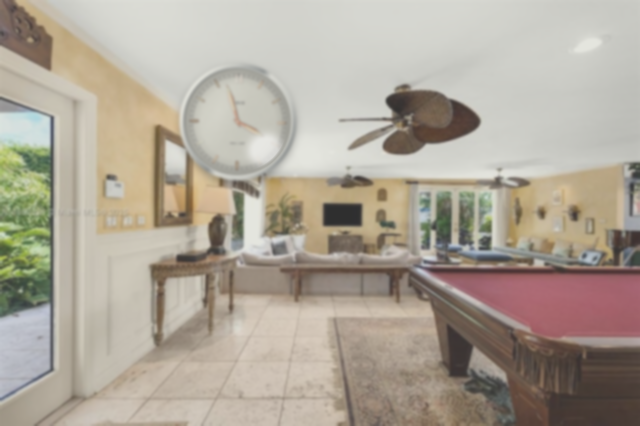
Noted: 3,57
